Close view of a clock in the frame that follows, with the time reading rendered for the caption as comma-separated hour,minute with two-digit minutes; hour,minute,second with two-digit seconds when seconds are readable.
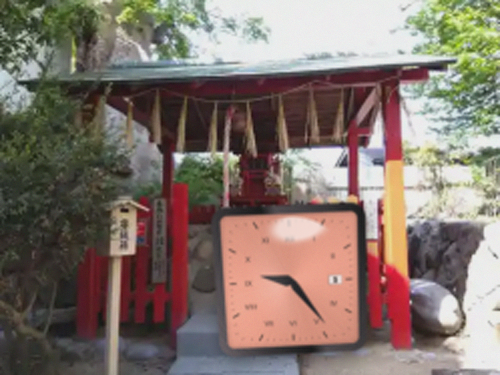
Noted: 9,24
